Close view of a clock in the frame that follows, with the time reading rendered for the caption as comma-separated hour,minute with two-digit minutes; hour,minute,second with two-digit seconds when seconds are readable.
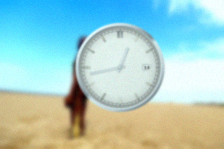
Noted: 12,43
